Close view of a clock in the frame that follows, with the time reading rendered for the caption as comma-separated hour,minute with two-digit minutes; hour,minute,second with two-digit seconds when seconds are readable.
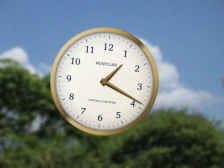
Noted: 1,19
